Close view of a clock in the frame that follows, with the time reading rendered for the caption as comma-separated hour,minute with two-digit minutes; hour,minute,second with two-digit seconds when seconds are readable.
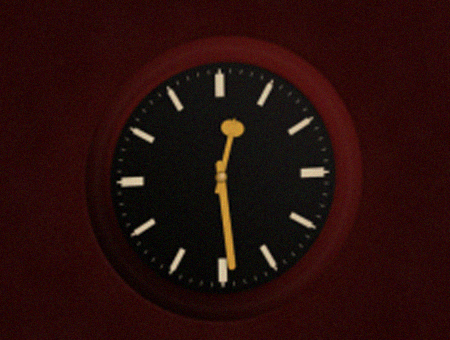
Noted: 12,29
